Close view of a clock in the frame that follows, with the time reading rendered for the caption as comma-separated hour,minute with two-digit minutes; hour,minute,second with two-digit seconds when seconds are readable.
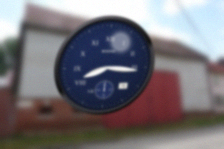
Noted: 8,16
